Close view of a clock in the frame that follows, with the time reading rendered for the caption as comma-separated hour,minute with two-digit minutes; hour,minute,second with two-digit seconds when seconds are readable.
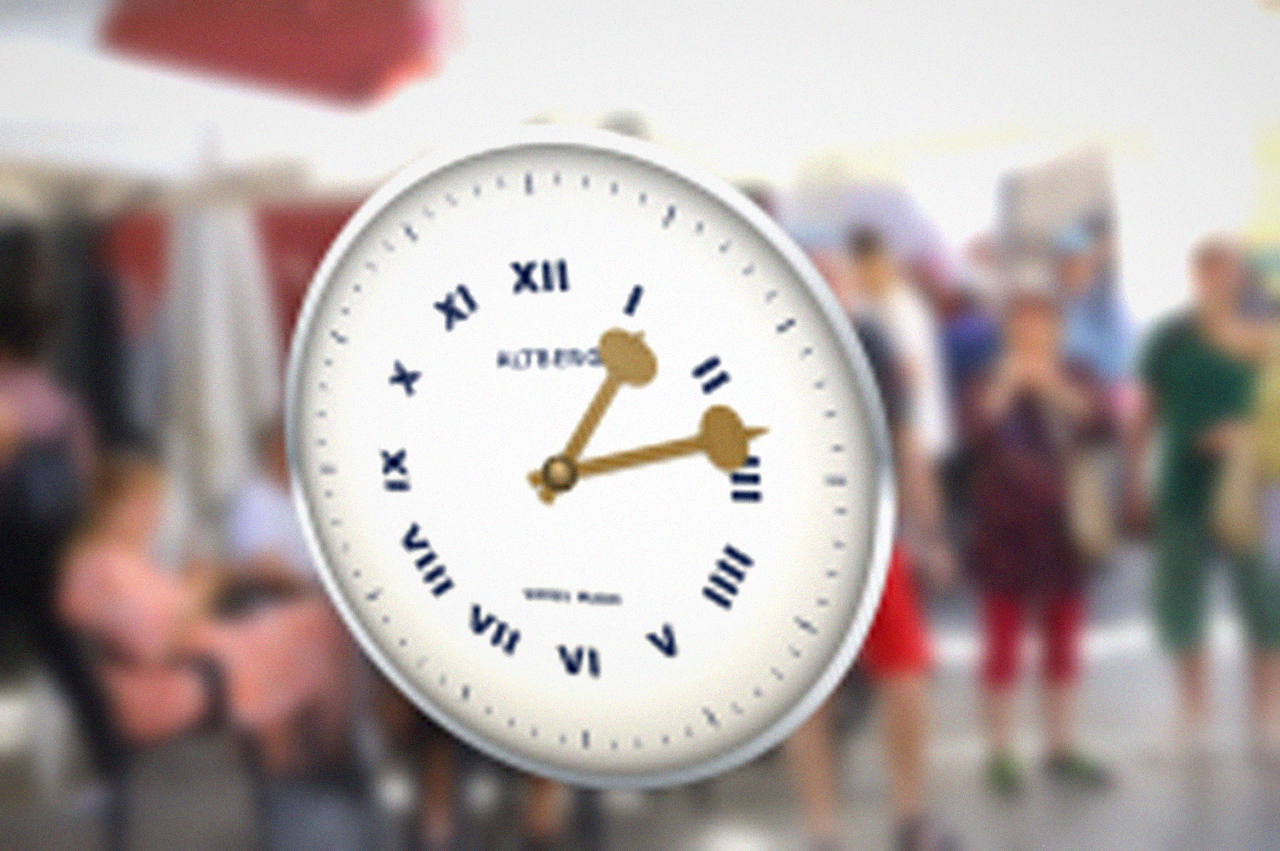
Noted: 1,13
